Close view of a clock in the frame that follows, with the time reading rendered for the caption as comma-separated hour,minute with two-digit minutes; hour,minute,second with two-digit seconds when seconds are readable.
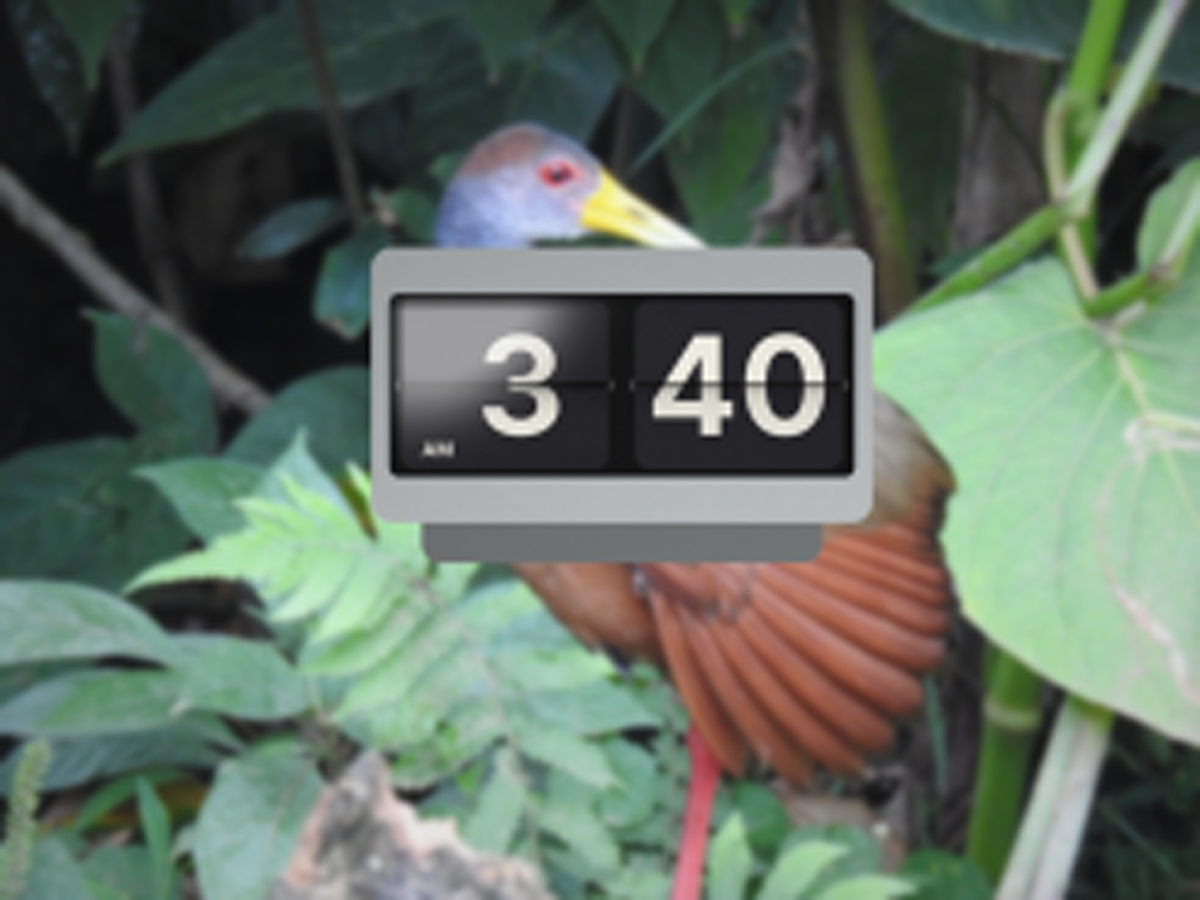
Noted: 3,40
